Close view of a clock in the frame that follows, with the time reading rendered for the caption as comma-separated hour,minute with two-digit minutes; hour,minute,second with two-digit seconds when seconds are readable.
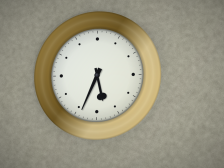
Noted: 5,34
